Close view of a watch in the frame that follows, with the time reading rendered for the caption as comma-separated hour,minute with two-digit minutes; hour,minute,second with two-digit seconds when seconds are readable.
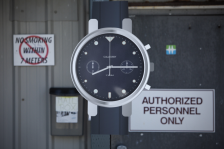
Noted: 8,15
